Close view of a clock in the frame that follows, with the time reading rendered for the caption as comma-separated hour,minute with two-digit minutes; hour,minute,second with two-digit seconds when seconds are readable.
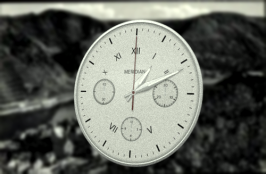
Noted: 1,11
